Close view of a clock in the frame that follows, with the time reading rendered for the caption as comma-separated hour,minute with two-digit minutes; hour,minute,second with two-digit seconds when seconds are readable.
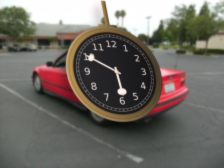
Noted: 5,50
